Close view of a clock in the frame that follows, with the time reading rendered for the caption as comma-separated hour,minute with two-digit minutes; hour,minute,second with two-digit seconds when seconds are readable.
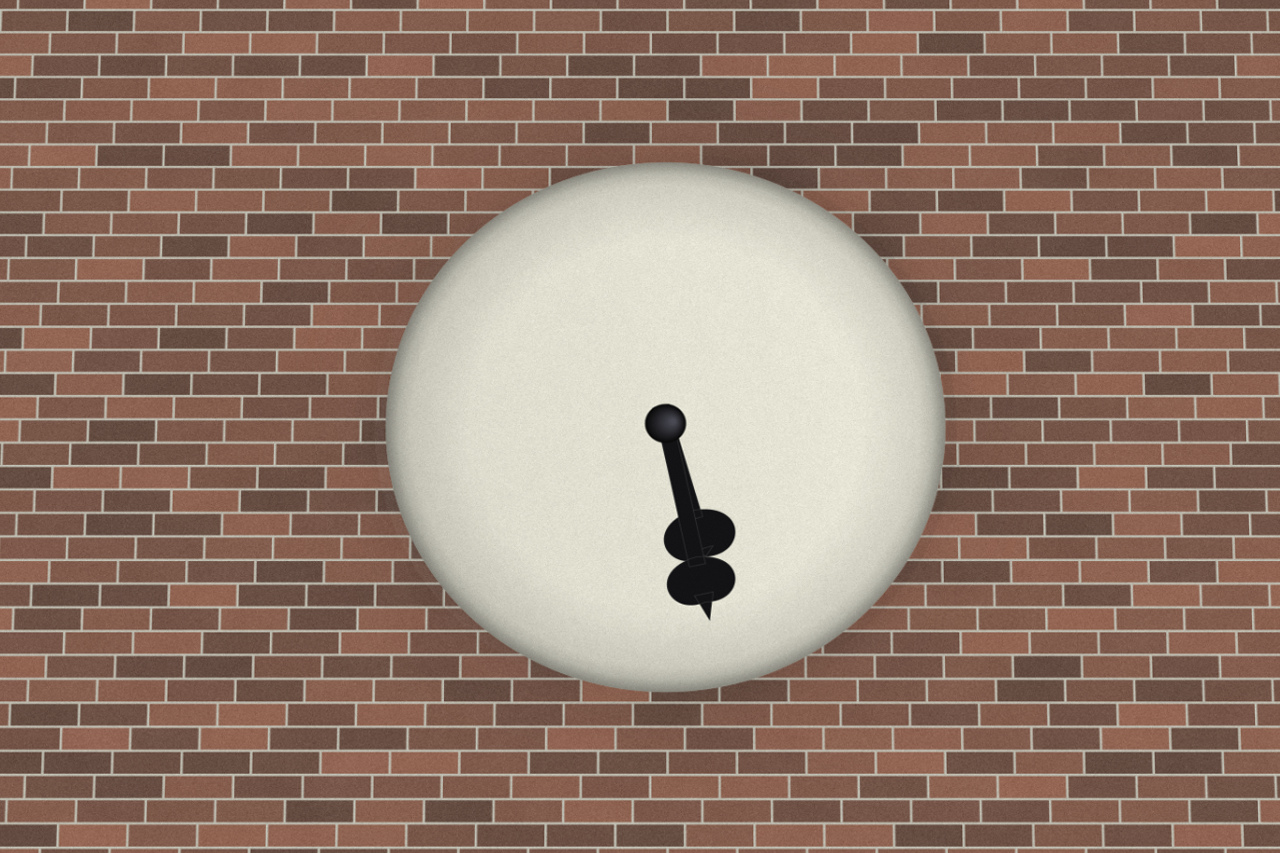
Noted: 5,28
